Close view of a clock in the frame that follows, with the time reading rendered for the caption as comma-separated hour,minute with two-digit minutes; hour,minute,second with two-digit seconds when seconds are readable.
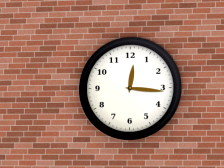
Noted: 12,16
